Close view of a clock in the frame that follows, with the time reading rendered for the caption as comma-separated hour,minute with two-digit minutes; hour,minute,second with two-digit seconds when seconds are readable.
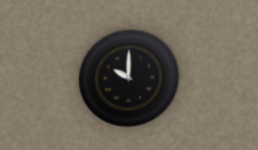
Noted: 10,00
